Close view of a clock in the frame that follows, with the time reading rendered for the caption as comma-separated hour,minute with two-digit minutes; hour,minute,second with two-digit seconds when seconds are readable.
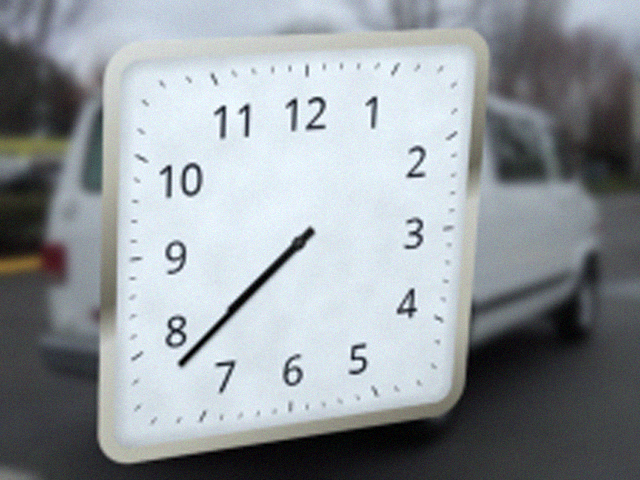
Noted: 7,38
